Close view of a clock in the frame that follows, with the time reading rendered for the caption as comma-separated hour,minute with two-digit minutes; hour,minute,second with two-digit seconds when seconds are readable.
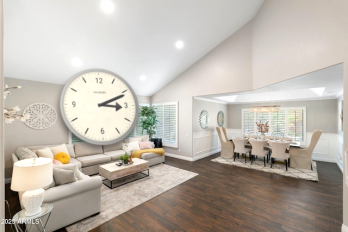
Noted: 3,11
